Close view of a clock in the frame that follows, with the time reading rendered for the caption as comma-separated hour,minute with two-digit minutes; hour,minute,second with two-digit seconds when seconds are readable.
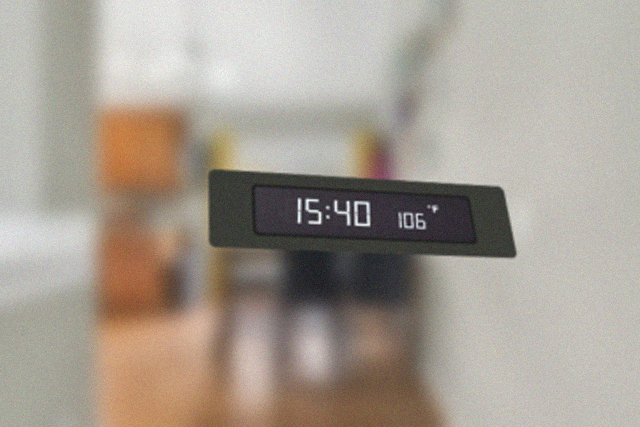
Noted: 15,40
